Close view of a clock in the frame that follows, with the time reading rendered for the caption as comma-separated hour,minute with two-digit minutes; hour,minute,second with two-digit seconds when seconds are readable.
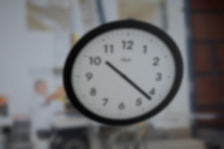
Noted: 10,22
